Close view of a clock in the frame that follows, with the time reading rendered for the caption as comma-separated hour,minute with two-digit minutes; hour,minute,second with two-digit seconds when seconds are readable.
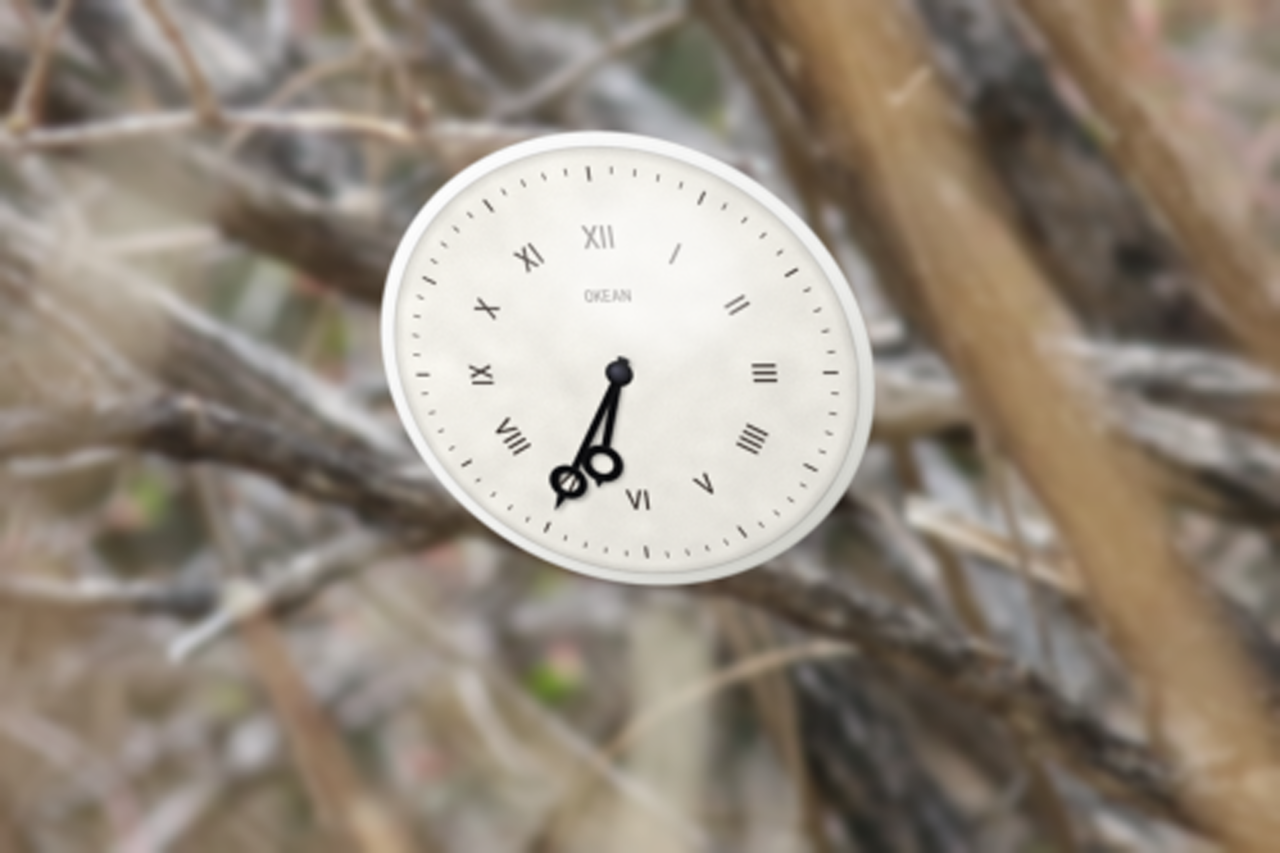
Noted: 6,35
